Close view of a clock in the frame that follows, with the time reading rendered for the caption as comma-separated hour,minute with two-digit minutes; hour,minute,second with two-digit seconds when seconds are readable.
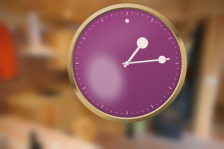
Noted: 1,14
